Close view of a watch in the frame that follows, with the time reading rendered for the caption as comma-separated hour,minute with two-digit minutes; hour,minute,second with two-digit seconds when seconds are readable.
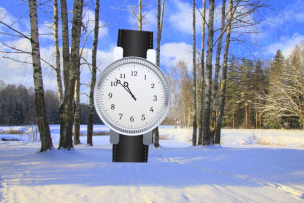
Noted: 10,52
